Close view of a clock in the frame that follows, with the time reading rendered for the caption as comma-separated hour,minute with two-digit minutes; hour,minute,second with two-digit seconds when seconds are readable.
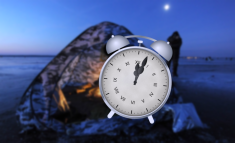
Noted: 12,03
